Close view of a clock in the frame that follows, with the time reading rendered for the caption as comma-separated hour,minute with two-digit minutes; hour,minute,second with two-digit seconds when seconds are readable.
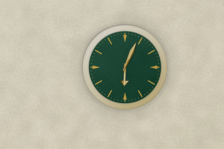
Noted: 6,04
